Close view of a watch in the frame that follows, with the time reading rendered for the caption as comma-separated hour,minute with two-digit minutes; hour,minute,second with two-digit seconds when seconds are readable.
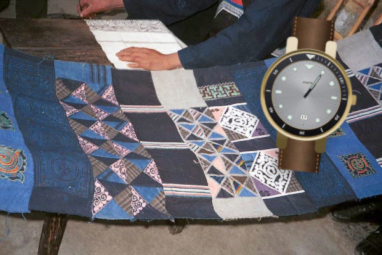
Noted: 1,05
